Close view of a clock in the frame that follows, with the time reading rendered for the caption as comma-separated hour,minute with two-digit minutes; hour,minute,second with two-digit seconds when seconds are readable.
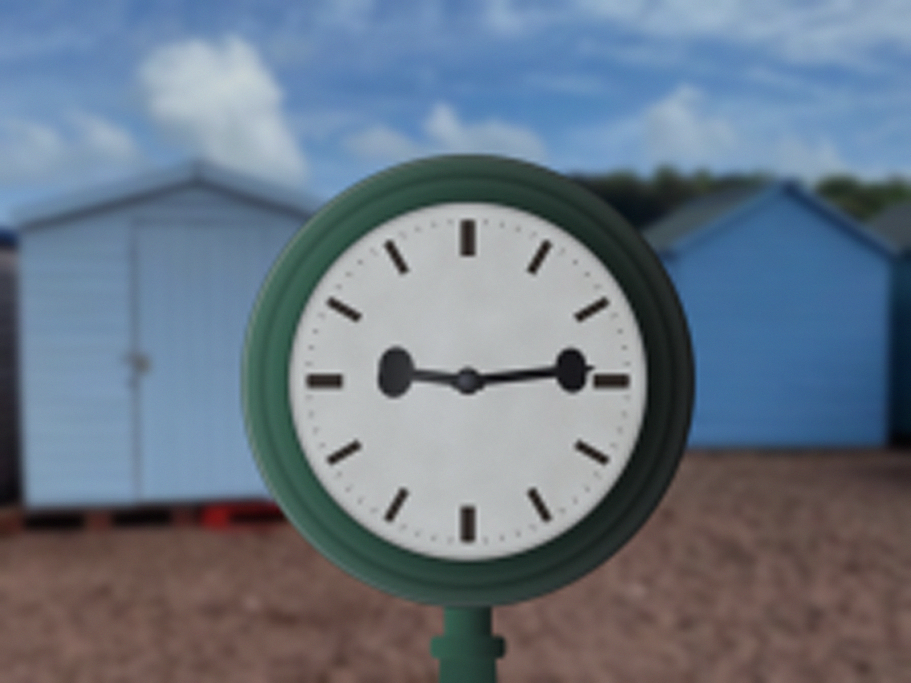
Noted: 9,14
